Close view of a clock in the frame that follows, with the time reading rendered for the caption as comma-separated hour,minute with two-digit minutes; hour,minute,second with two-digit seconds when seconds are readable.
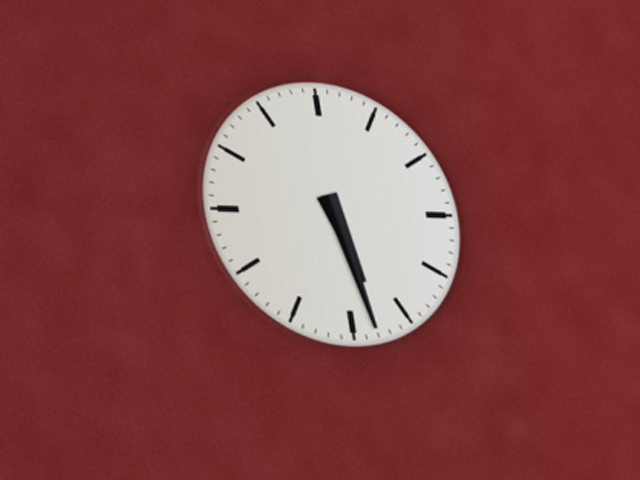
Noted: 5,28
